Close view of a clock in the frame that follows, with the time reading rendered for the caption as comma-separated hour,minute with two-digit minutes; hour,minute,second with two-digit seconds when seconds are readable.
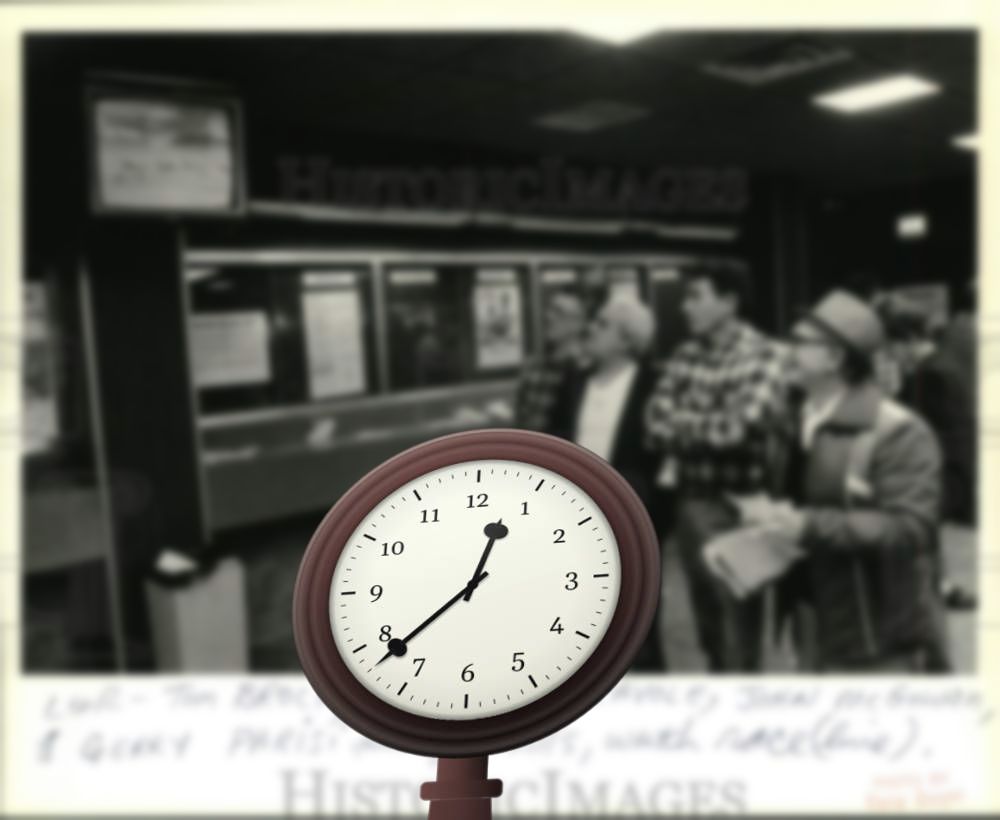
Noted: 12,38
